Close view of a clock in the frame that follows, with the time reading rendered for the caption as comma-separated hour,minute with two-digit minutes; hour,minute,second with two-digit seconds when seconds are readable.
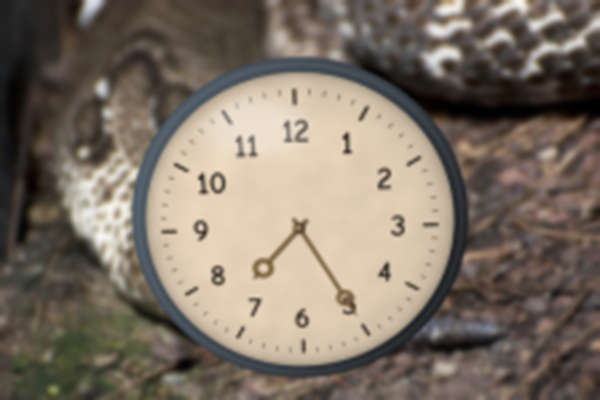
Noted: 7,25
